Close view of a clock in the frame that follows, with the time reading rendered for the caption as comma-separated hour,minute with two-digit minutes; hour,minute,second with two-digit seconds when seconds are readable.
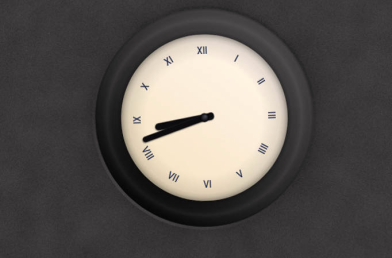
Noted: 8,42
